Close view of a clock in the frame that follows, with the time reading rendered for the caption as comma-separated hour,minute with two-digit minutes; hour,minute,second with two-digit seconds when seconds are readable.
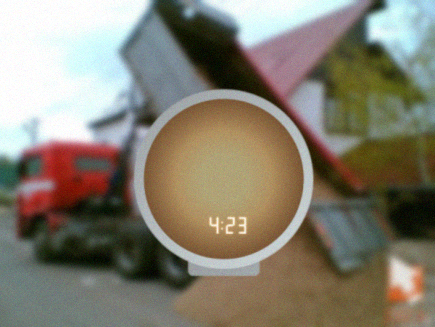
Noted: 4,23
